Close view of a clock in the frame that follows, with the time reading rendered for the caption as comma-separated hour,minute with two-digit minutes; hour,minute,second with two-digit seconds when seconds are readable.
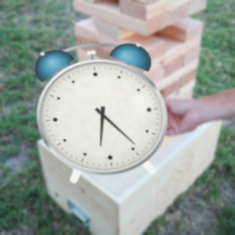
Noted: 6,24
